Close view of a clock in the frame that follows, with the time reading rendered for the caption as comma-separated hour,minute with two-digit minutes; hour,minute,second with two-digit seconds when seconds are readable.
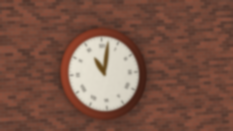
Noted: 11,02
